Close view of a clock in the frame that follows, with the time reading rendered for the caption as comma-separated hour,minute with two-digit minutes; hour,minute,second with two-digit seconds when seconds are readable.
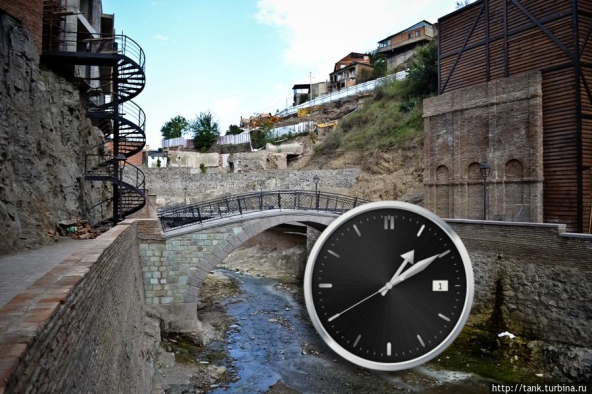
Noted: 1,09,40
